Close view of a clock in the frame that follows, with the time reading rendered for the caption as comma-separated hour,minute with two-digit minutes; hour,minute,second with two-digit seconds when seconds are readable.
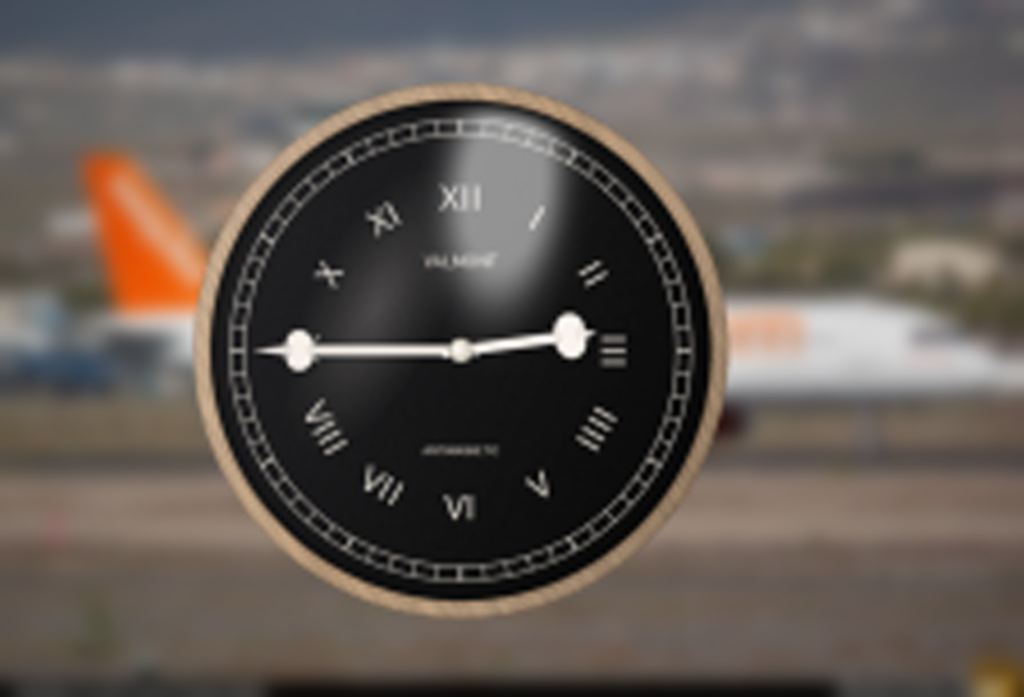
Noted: 2,45
